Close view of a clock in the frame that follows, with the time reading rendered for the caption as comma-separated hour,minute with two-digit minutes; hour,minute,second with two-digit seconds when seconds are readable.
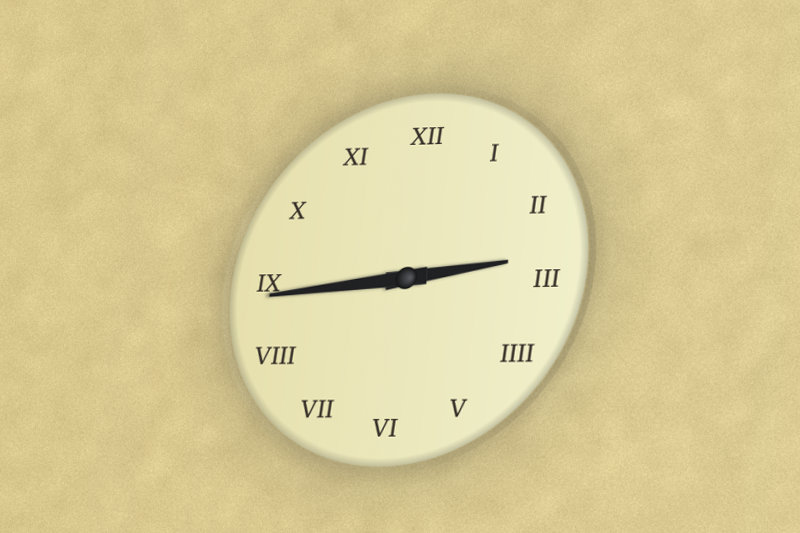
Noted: 2,44
